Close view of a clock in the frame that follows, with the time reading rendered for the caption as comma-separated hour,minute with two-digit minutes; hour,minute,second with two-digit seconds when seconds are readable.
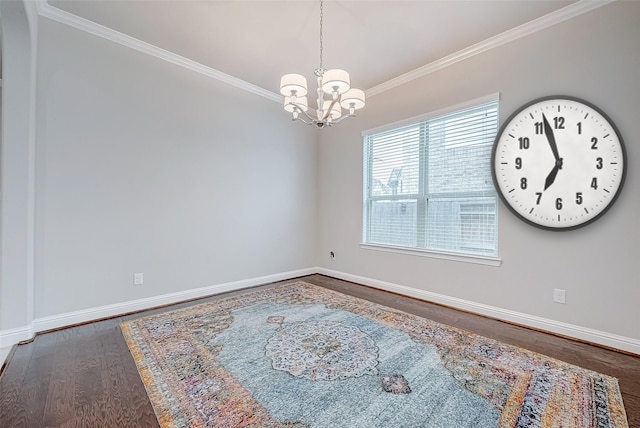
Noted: 6,57
